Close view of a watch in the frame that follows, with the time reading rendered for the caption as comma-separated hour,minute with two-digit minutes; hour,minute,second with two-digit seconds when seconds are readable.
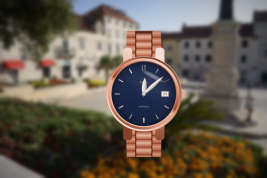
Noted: 12,08
